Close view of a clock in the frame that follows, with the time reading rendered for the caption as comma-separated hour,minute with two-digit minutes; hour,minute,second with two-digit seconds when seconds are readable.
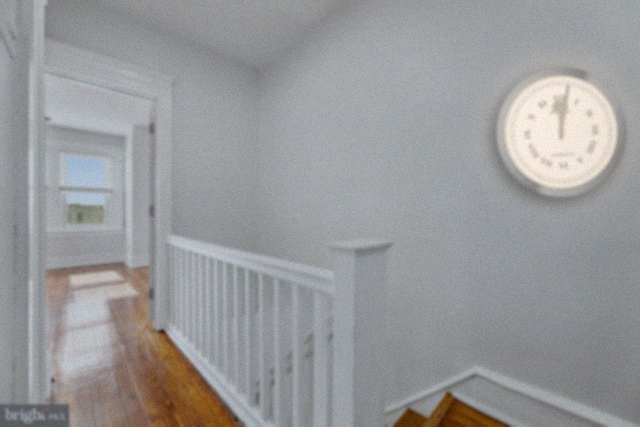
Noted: 12,02
